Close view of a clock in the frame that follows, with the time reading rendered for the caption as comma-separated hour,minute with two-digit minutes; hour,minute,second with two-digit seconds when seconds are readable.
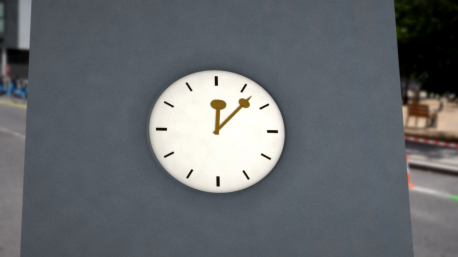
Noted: 12,07
